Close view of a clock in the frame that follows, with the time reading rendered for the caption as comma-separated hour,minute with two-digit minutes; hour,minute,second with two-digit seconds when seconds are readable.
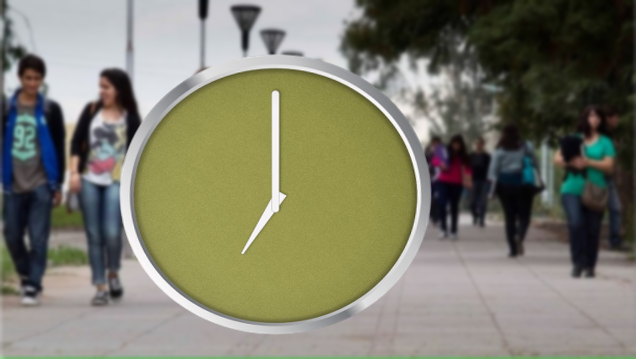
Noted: 7,00
